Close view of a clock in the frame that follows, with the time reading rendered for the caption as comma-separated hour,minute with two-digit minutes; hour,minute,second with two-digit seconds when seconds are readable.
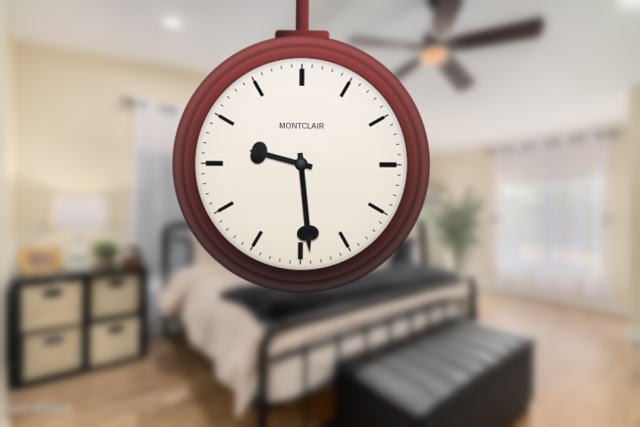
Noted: 9,29
